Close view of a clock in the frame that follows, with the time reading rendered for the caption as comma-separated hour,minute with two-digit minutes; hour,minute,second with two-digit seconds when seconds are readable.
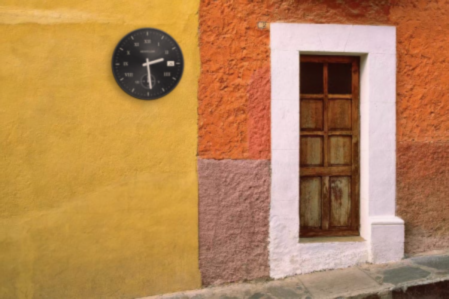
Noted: 2,29
